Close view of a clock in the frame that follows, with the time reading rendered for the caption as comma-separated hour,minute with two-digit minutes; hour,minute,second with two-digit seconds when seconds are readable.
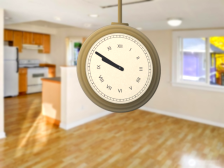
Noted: 9,50
